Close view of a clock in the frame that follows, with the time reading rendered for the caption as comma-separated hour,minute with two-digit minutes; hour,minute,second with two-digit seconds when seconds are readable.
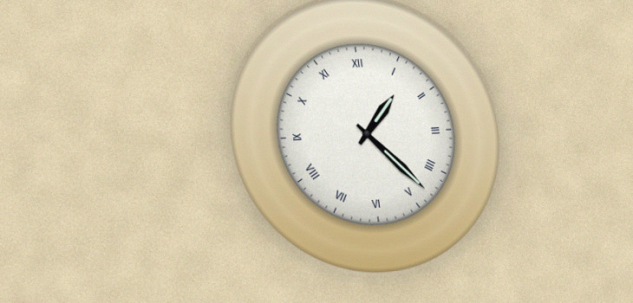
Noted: 1,23
